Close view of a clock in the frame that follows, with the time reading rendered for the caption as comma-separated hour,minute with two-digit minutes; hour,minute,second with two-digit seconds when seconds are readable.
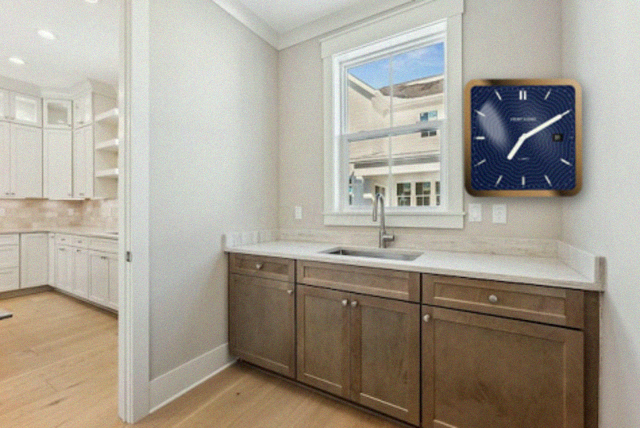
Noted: 7,10
